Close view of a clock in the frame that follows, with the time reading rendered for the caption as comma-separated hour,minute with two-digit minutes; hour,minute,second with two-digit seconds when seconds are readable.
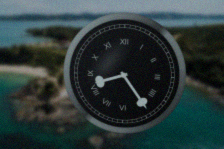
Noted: 8,24
